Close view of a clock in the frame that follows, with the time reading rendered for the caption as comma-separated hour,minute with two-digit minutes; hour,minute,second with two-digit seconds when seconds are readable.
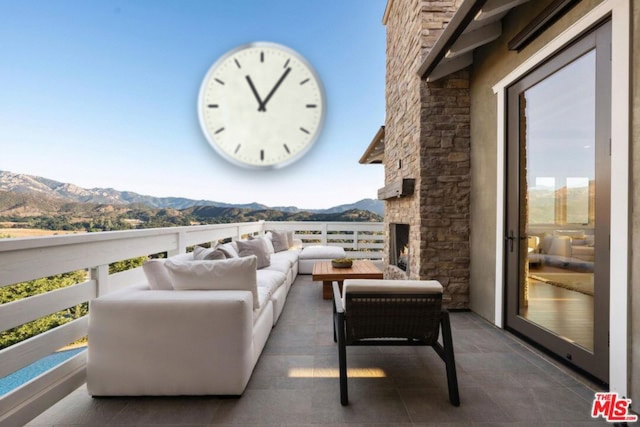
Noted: 11,06
